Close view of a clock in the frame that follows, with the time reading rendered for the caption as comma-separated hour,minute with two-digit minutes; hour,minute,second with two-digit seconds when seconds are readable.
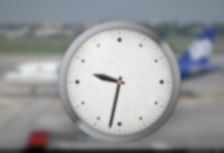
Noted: 9,32
